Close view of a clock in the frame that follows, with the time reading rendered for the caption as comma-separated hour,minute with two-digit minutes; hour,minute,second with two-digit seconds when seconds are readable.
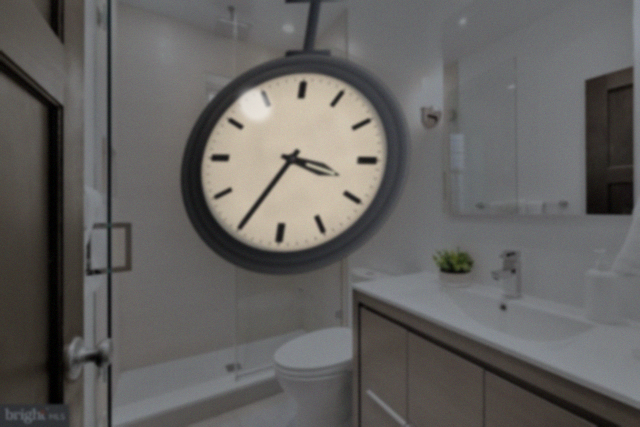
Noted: 3,35
